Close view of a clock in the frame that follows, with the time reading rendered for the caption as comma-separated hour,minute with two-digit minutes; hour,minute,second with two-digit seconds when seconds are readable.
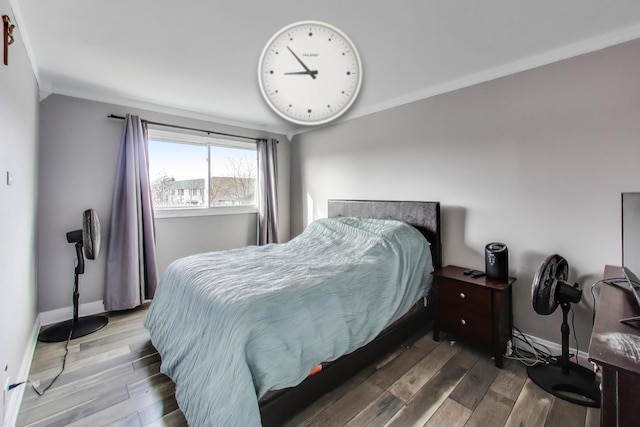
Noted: 8,53
